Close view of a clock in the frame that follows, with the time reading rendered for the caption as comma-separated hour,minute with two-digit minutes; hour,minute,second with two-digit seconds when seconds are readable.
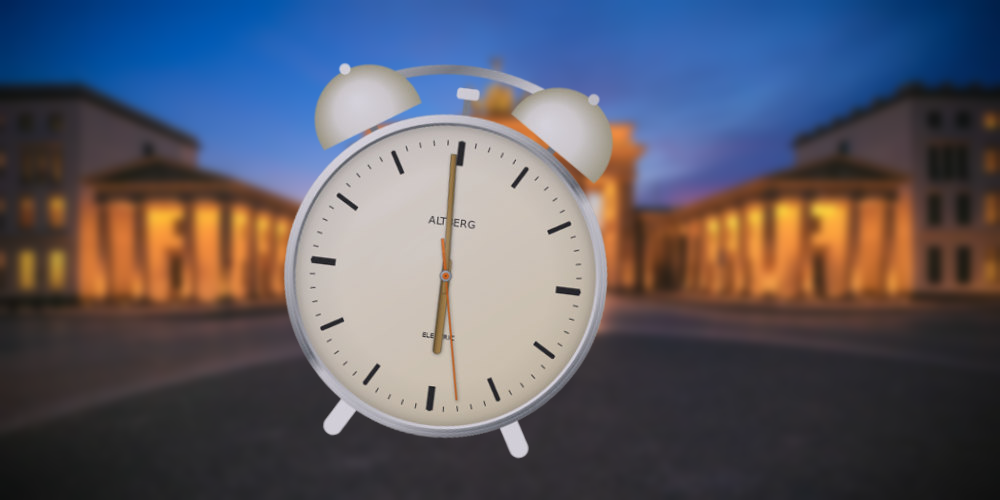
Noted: 5,59,28
